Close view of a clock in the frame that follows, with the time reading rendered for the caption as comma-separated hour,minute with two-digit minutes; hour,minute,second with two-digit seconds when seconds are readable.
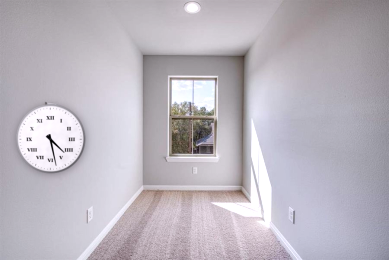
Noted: 4,28
